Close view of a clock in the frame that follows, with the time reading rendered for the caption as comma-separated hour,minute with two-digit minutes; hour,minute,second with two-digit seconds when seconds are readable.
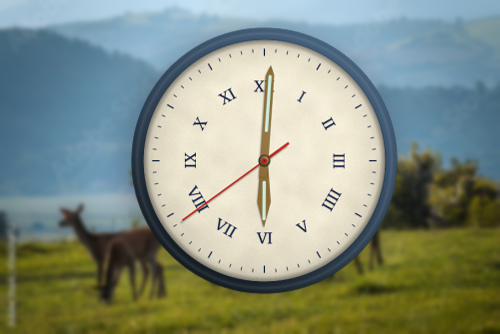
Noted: 6,00,39
